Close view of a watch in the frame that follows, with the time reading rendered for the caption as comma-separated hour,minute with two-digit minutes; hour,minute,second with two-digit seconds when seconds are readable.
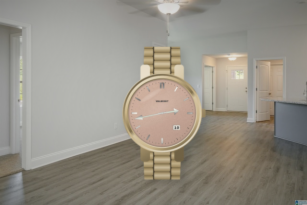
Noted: 2,43
